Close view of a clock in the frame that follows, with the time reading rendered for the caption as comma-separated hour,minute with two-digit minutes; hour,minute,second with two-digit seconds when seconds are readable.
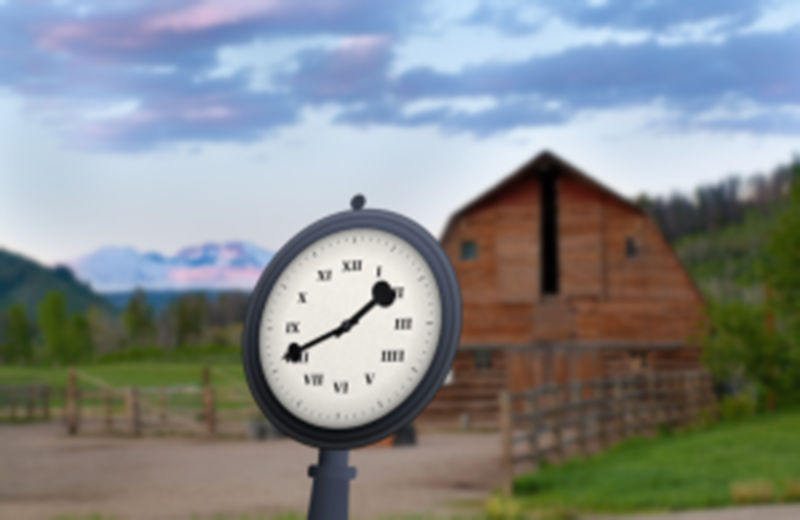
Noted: 1,41
